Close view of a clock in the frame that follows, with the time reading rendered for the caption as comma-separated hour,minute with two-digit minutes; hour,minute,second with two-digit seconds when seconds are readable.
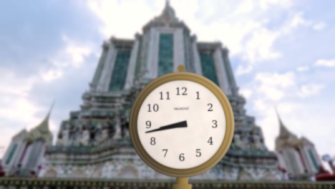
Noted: 8,43
